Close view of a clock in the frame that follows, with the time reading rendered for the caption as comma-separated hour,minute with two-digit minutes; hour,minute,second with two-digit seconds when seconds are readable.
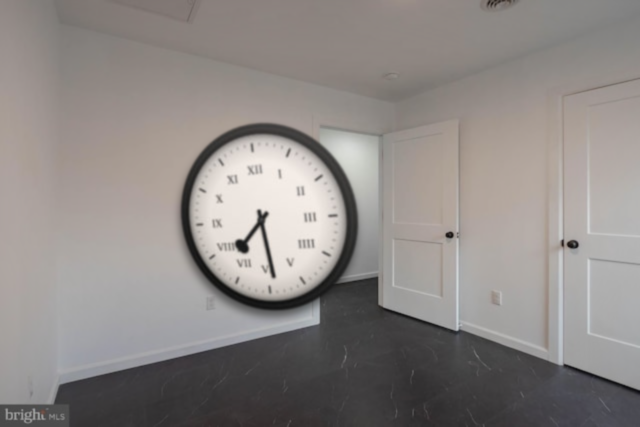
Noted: 7,29
